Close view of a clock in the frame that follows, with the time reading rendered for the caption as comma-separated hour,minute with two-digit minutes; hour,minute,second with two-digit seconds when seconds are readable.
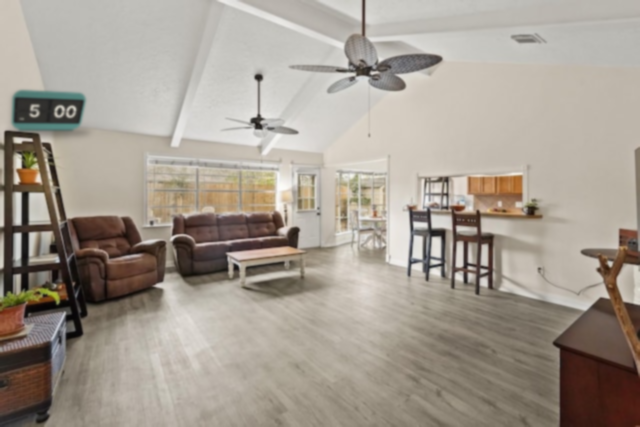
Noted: 5,00
